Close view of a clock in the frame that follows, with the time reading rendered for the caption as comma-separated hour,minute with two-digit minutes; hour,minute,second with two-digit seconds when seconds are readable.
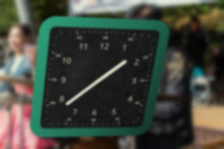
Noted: 1,38
